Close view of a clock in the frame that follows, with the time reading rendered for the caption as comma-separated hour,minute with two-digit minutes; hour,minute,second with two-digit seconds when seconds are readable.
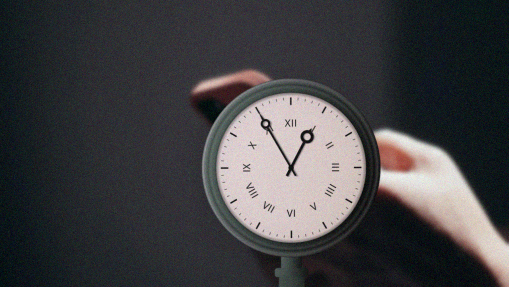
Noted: 12,55
